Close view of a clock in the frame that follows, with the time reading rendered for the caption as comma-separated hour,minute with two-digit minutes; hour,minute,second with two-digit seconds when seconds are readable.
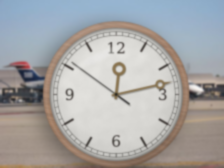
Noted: 12,12,51
